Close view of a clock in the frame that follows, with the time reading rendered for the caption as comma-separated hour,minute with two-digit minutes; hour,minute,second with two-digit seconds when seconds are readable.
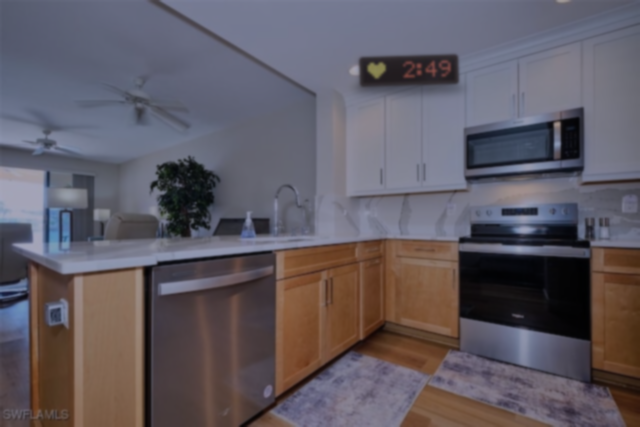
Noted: 2,49
